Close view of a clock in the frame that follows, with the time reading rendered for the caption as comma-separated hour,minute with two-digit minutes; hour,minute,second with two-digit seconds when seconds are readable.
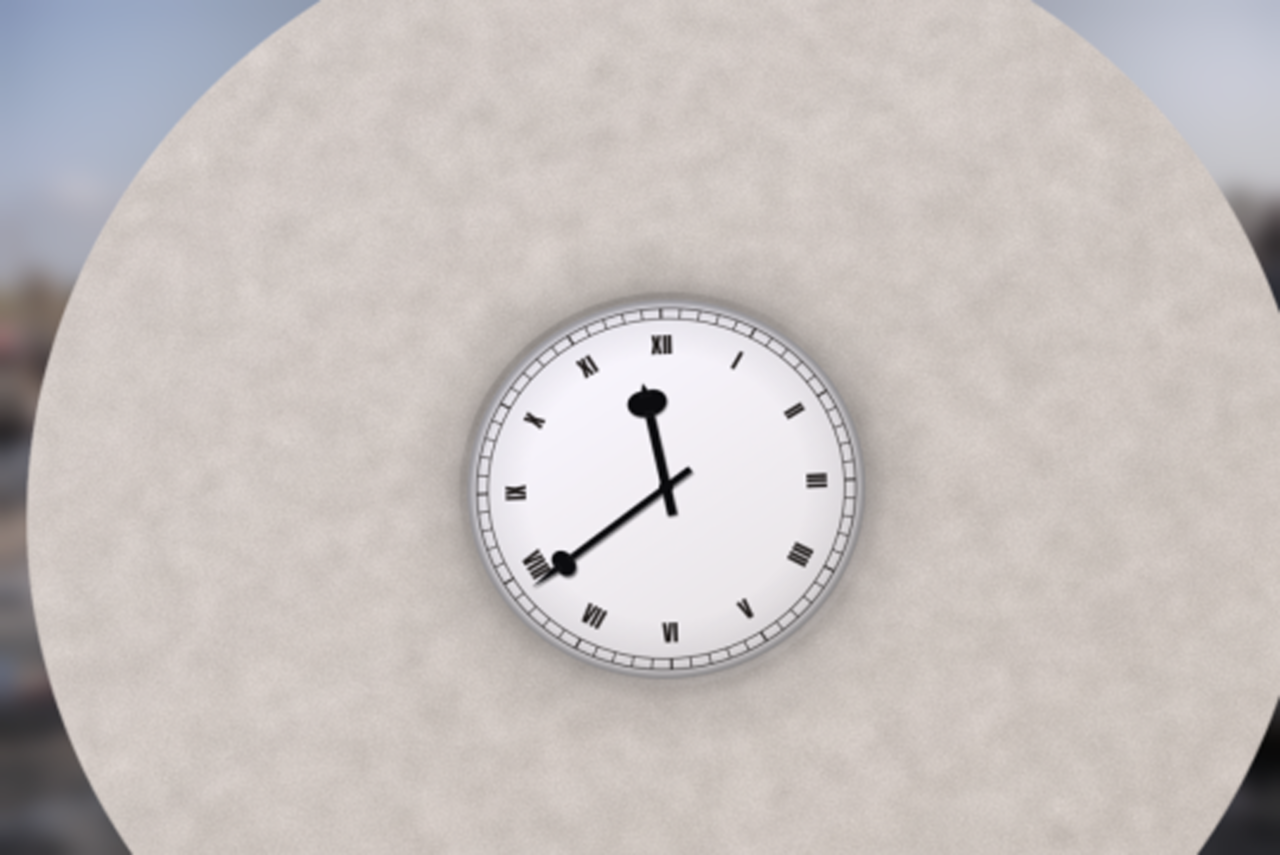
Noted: 11,39
